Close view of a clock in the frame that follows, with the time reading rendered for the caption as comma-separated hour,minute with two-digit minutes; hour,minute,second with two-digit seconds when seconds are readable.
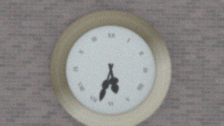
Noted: 5,33
